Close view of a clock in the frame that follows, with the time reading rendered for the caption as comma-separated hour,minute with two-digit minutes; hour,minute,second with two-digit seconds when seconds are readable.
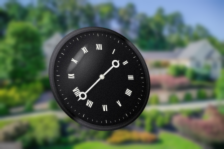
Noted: 1,38
